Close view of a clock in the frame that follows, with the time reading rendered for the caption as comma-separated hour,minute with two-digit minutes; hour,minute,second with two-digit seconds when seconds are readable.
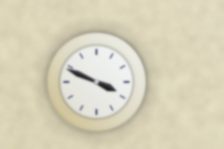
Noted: 3,49
